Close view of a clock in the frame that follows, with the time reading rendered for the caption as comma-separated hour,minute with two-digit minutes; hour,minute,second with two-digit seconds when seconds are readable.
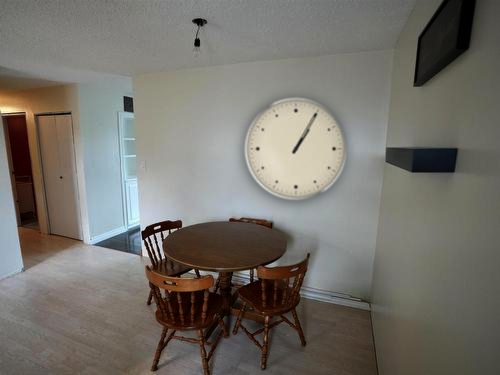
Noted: 1,05
